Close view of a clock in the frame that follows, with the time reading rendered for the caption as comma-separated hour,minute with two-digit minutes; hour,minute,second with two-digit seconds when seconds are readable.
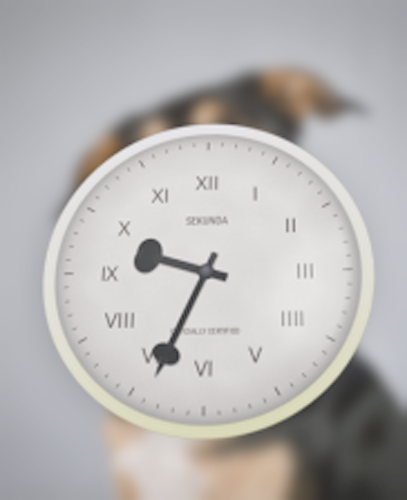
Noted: 9,34
